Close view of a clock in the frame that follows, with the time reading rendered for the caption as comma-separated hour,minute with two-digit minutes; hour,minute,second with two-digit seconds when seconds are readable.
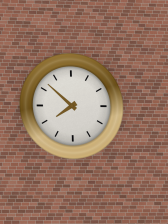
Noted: 7,52
